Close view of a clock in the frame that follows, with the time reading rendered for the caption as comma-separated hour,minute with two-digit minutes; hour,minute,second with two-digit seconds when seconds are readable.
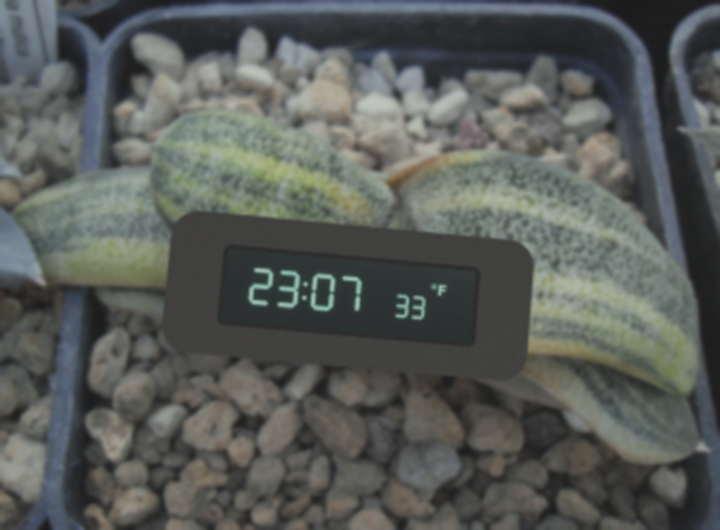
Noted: 23,07
